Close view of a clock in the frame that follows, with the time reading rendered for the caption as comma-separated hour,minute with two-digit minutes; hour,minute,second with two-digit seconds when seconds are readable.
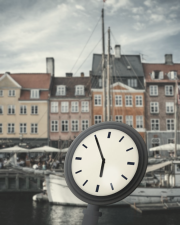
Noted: 5,55
